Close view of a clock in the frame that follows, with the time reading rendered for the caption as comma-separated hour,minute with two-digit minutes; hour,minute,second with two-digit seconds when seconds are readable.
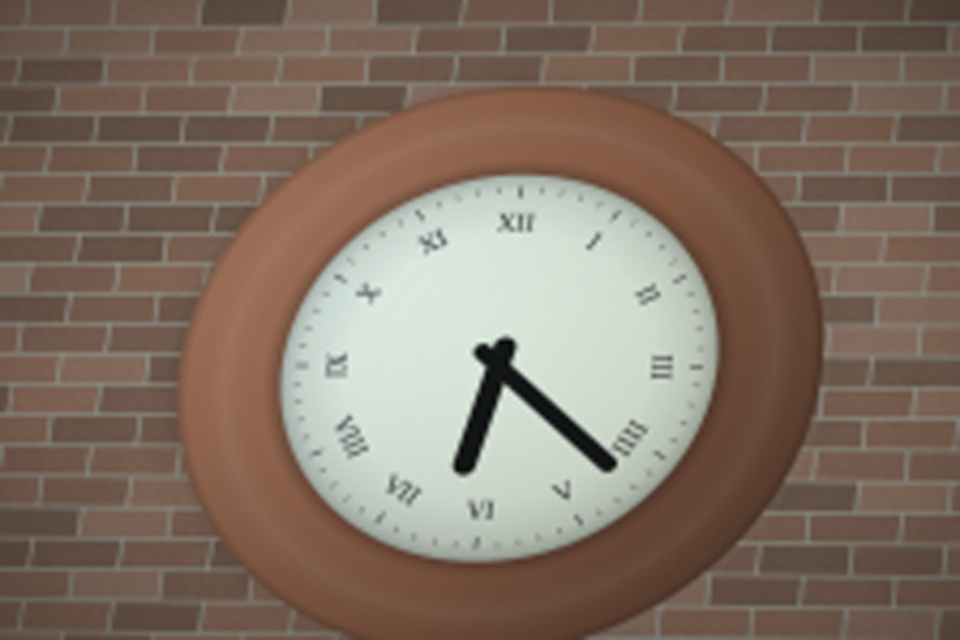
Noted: 6,22
